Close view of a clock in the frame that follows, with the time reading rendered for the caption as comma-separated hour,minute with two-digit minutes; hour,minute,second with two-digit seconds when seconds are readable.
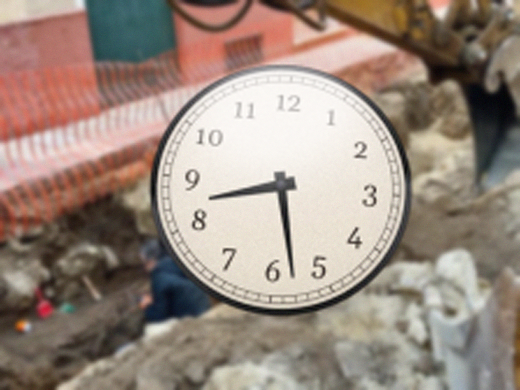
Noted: 8,28
